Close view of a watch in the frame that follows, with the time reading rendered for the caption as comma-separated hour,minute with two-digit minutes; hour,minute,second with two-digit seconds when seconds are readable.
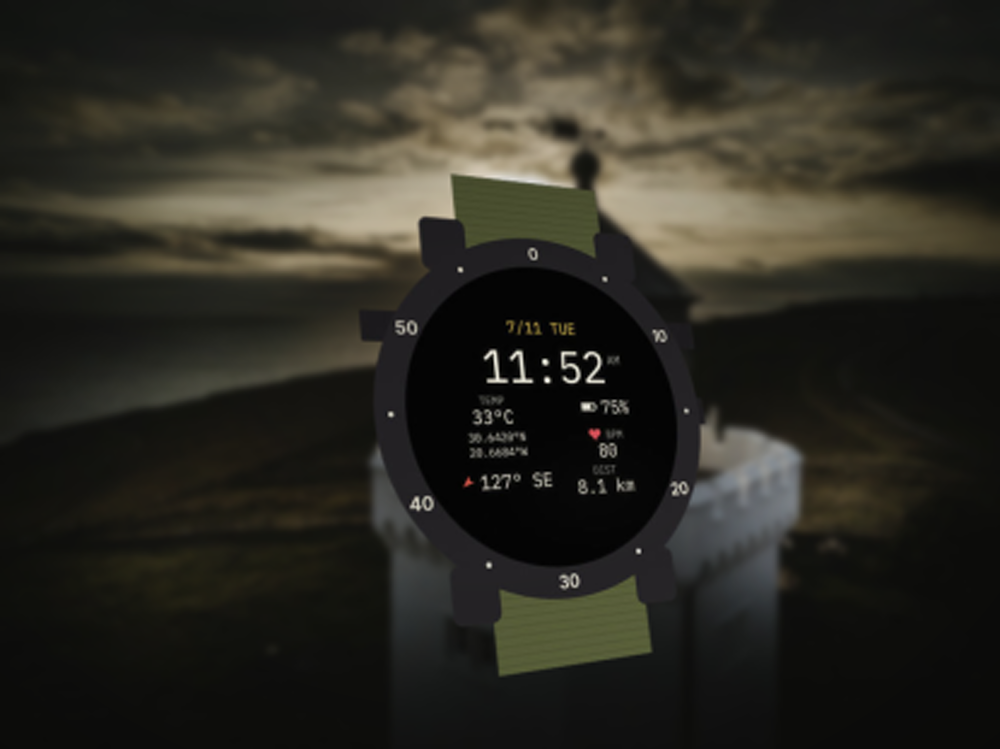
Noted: 11,52
